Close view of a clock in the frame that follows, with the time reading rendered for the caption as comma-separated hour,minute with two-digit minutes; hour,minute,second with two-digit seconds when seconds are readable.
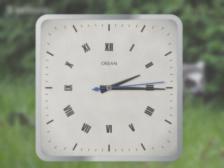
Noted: 2,15,14
